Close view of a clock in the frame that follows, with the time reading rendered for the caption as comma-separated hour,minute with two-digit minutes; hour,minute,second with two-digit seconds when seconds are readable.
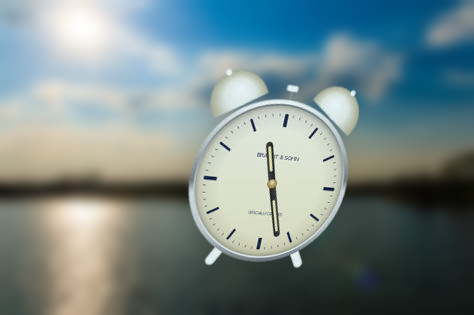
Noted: 11,27
